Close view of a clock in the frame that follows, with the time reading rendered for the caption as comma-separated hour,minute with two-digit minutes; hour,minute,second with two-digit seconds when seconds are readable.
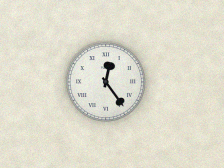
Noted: 12,24
